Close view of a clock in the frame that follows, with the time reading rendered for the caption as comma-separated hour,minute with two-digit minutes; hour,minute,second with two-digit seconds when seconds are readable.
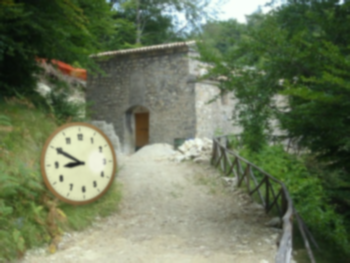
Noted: 8,50
